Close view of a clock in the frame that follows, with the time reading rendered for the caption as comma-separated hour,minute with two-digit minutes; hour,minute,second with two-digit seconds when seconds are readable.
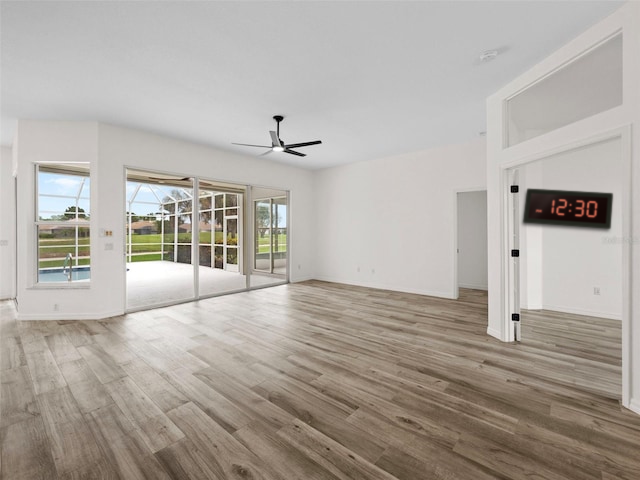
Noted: 12,30
